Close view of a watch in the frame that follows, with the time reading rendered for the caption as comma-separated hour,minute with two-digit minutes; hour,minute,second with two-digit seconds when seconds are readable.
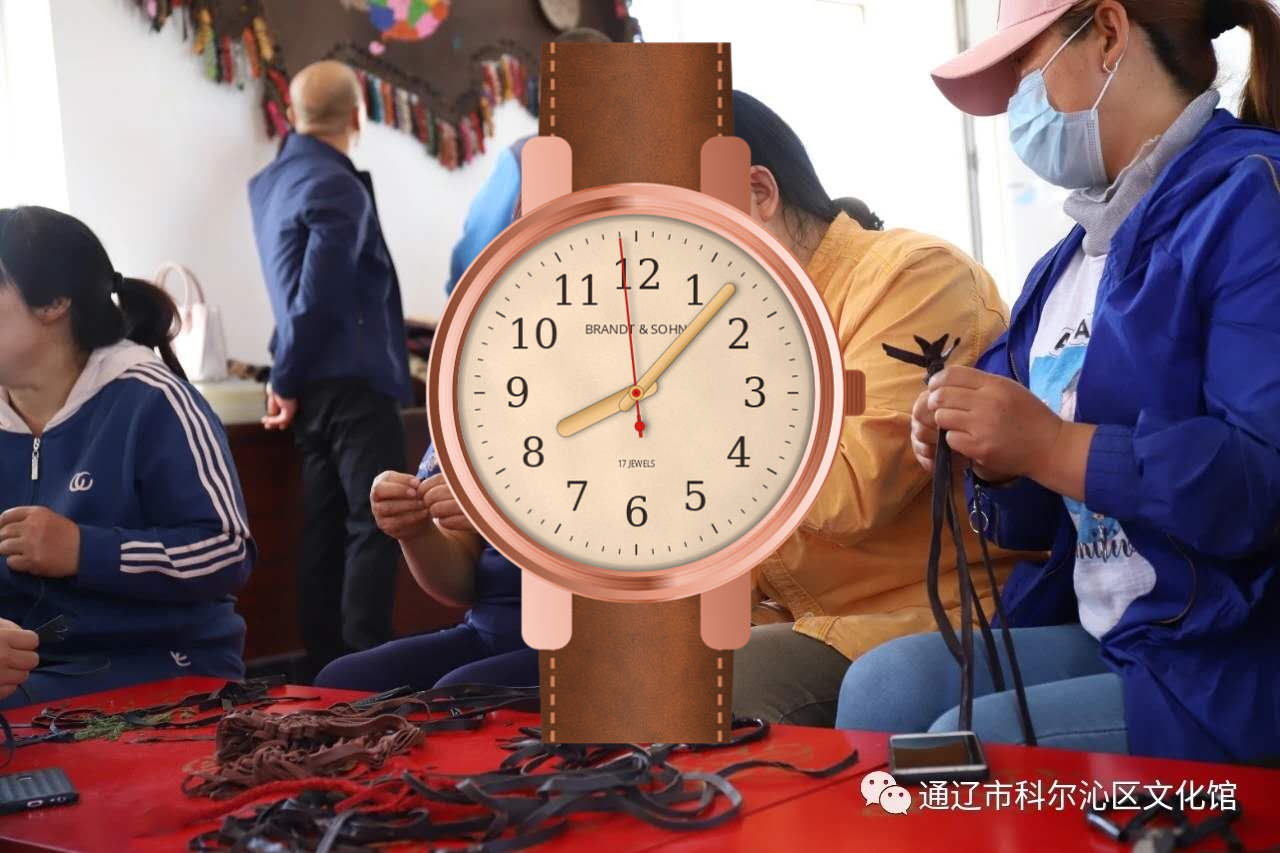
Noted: 8,06,59
